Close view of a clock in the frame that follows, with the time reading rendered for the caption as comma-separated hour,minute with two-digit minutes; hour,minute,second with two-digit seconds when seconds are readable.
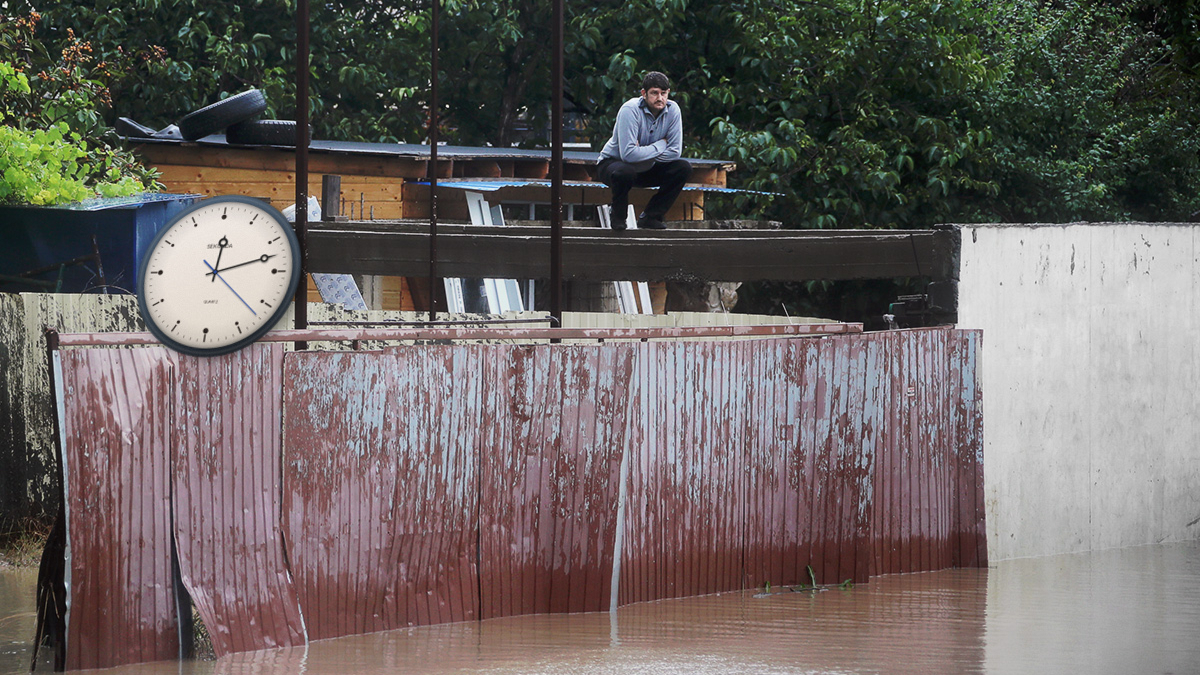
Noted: 12,12,22
